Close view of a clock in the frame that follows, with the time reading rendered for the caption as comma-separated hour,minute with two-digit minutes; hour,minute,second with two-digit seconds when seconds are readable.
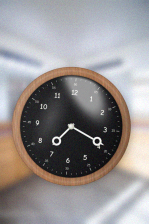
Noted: 7,19
